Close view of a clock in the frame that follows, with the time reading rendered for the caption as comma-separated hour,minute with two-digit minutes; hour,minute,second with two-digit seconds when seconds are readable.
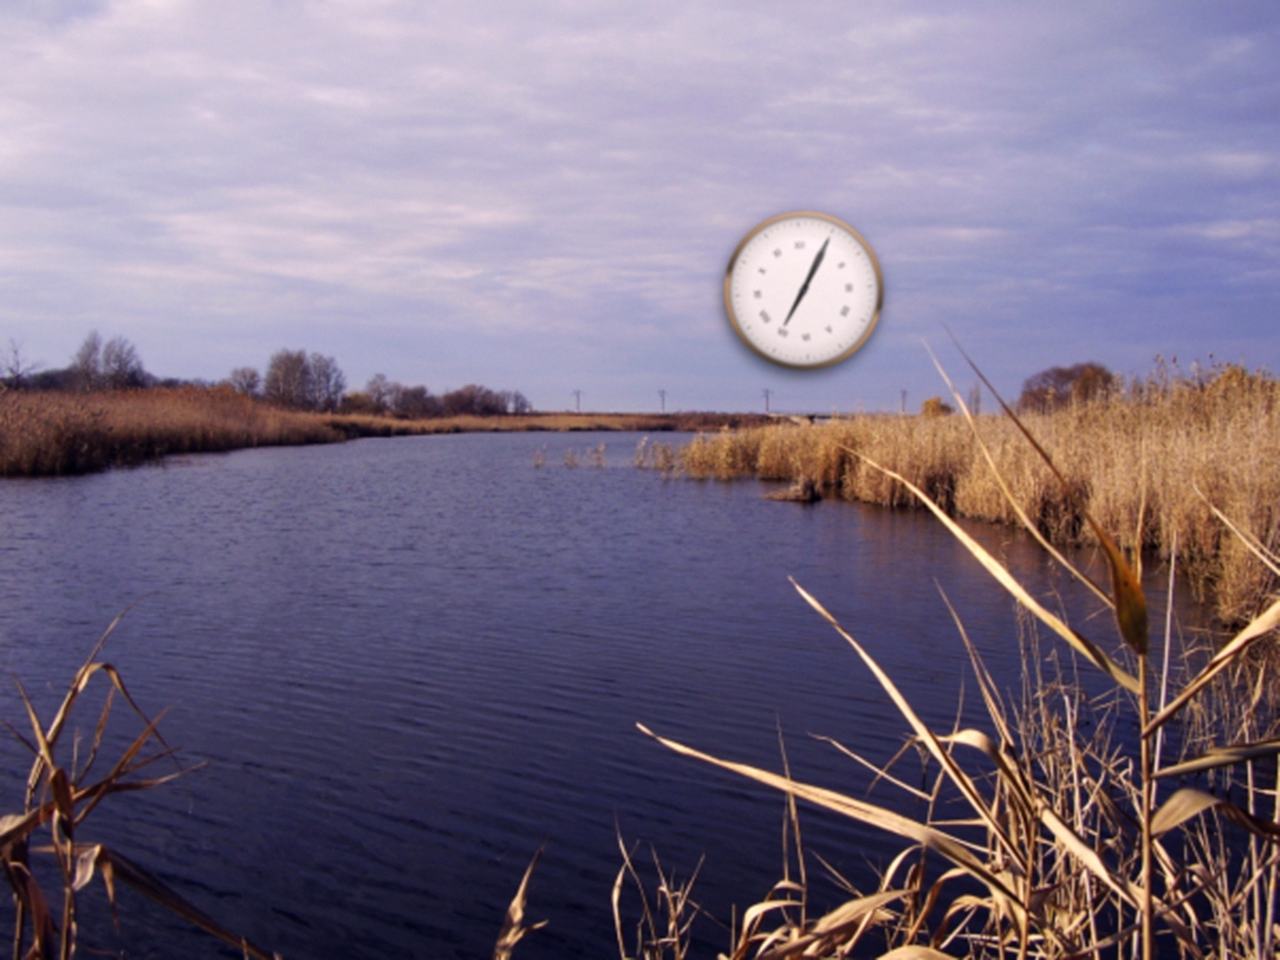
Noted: 7,05
